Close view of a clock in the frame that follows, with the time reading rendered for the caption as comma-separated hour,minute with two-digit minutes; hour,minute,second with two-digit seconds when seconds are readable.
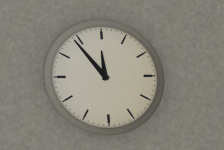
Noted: 11,54
